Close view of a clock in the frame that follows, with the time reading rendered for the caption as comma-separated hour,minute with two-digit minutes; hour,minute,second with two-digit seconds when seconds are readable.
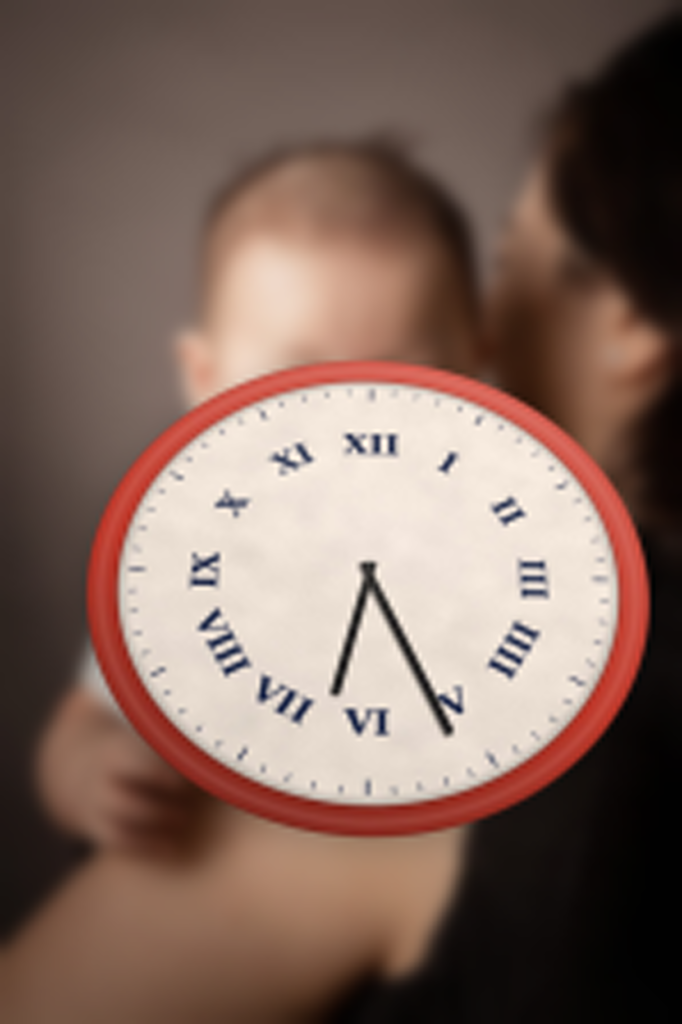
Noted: 6,26
